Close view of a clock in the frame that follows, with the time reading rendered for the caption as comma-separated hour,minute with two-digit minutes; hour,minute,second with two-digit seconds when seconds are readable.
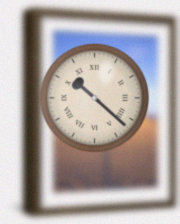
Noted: 10,22
